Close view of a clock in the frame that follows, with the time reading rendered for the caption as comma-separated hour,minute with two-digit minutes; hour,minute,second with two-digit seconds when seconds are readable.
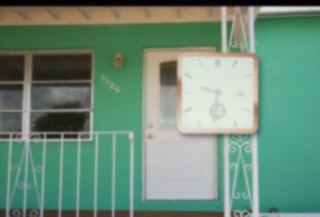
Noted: 9,31
